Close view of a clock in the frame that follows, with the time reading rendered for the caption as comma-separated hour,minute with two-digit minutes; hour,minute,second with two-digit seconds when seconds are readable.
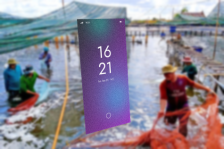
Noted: 16,21
